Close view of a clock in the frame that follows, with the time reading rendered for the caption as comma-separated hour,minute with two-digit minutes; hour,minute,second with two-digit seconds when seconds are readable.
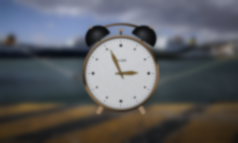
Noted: 2,56
